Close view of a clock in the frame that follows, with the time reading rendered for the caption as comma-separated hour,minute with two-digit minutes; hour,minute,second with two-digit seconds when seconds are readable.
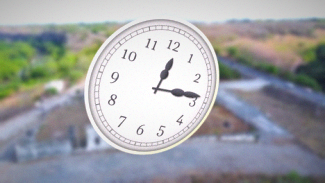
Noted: 12,14
